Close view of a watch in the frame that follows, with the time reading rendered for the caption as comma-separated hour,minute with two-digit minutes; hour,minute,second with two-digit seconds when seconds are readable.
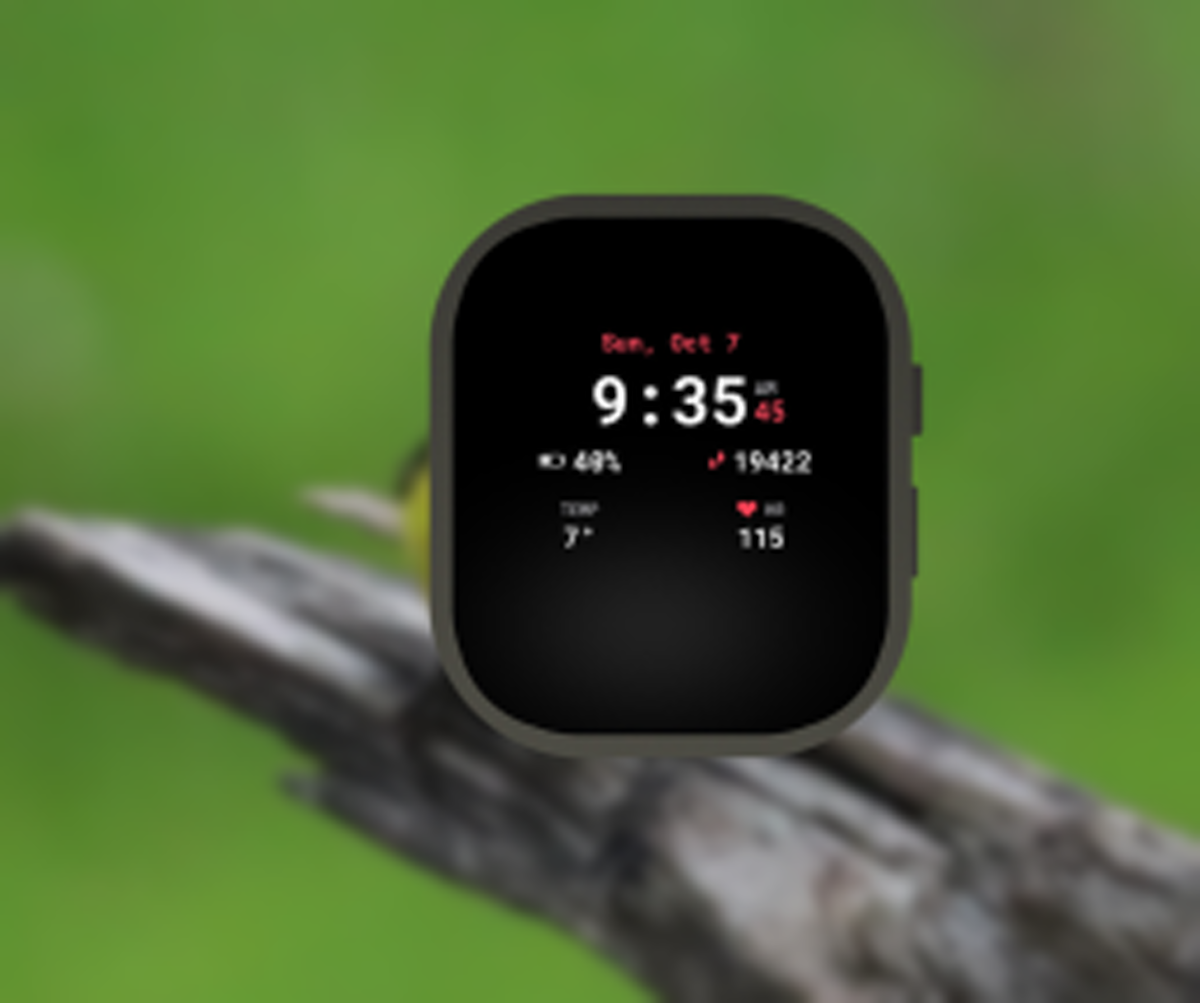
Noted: 9,35
